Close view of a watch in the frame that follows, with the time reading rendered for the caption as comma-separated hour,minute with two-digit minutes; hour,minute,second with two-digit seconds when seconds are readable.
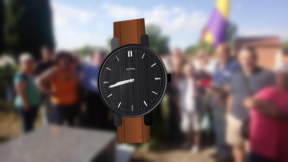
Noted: 8,43
